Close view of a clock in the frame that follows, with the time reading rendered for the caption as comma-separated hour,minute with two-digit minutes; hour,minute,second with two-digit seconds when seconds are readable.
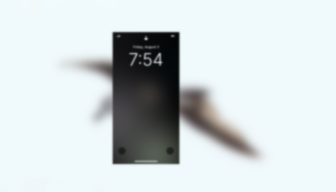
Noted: 7,54
